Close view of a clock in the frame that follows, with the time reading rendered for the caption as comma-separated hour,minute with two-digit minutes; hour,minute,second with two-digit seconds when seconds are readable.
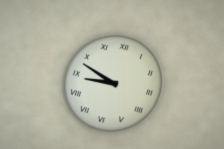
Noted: 8,48
